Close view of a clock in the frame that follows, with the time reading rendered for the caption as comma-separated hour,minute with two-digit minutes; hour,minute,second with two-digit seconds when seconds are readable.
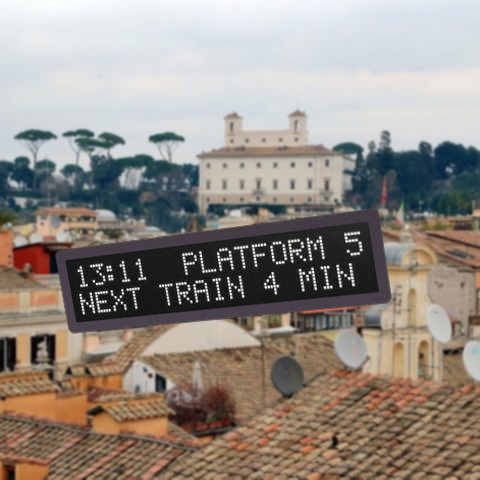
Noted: 13,11
